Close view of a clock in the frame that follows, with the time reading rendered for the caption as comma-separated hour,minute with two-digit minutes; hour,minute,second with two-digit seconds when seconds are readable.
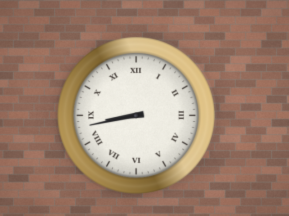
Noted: 8,43
